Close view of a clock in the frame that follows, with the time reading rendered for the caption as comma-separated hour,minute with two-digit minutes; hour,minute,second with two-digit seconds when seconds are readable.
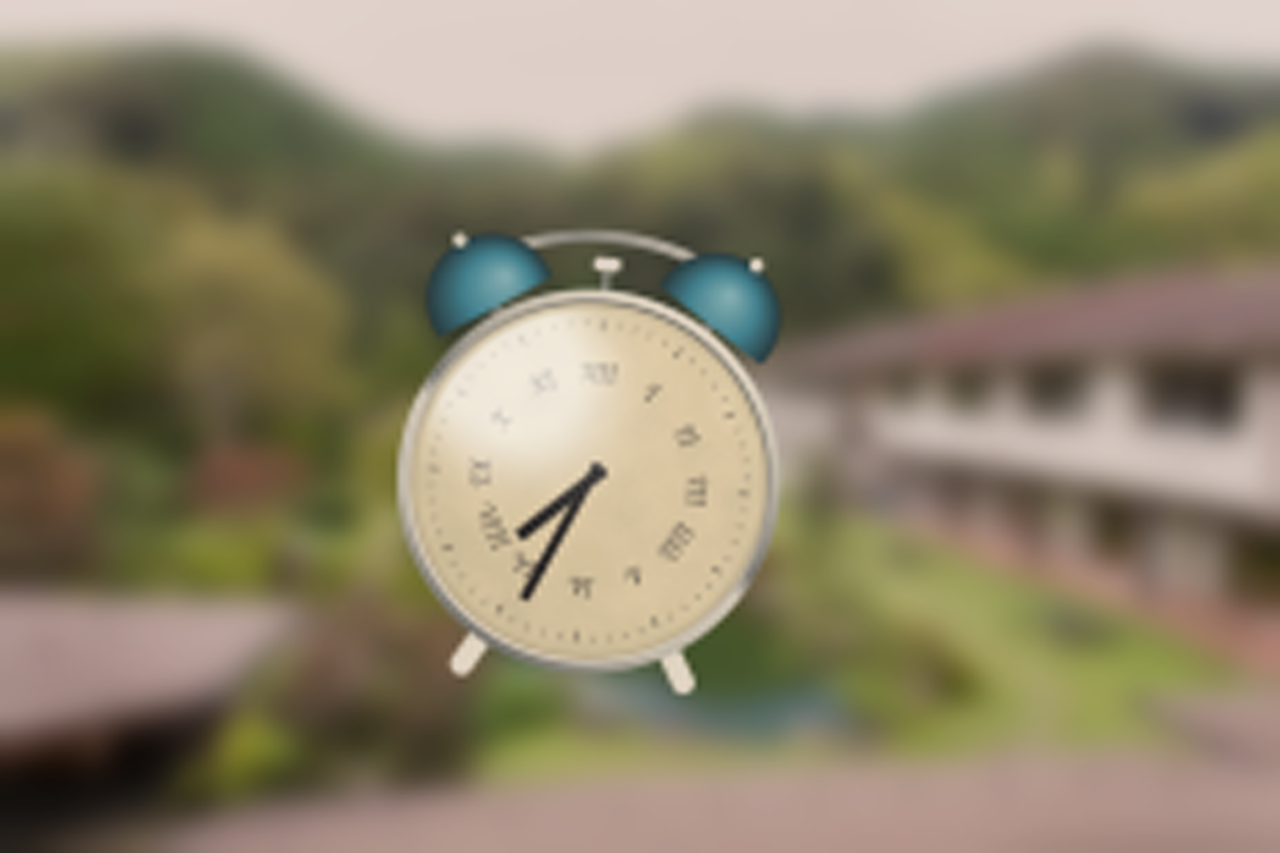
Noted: 7,34
